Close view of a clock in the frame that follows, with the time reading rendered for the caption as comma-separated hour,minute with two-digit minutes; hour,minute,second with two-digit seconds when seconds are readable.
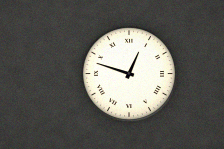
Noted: 12,48
